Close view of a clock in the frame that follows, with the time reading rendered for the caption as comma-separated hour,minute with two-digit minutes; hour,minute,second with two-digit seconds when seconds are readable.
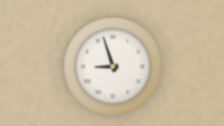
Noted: 8,57
